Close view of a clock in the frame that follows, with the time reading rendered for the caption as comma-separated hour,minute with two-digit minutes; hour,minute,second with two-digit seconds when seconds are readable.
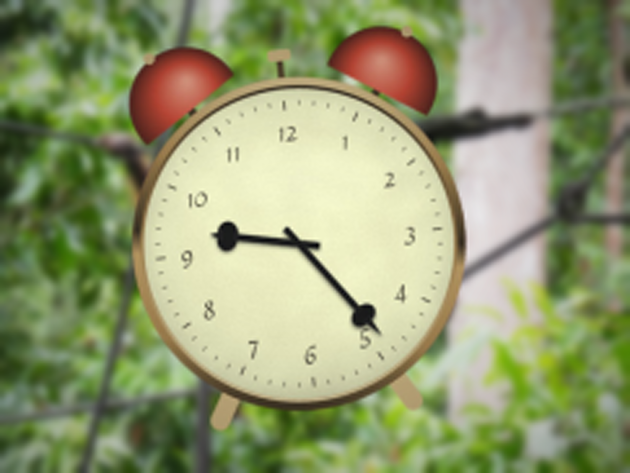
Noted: 9,24
